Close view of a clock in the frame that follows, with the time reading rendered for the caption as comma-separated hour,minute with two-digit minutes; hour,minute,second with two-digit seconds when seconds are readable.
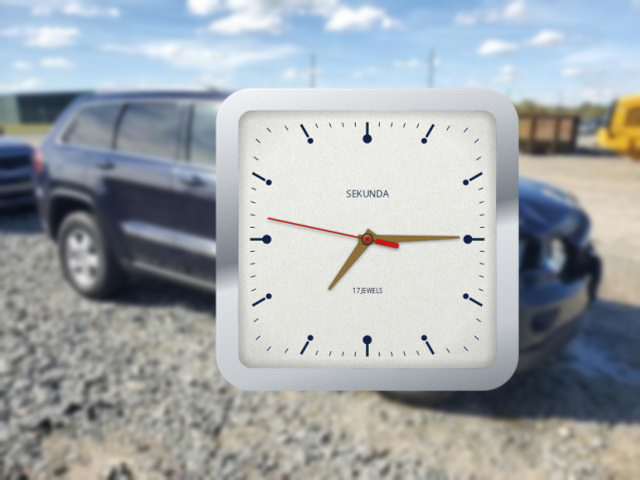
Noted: 7,14,47
